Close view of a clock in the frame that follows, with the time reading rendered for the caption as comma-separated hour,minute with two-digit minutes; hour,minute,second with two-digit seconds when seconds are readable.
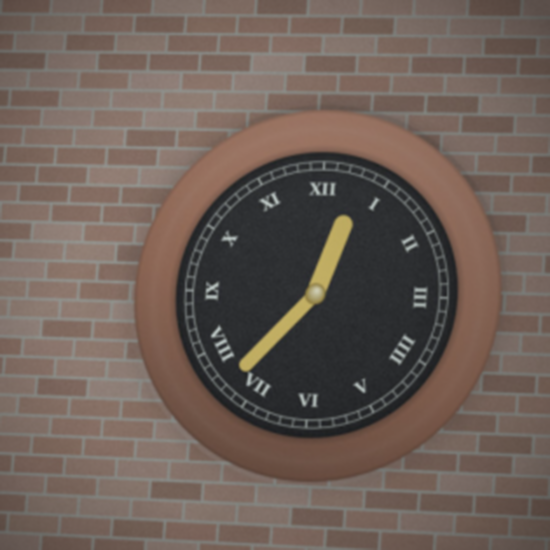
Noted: 12,37
